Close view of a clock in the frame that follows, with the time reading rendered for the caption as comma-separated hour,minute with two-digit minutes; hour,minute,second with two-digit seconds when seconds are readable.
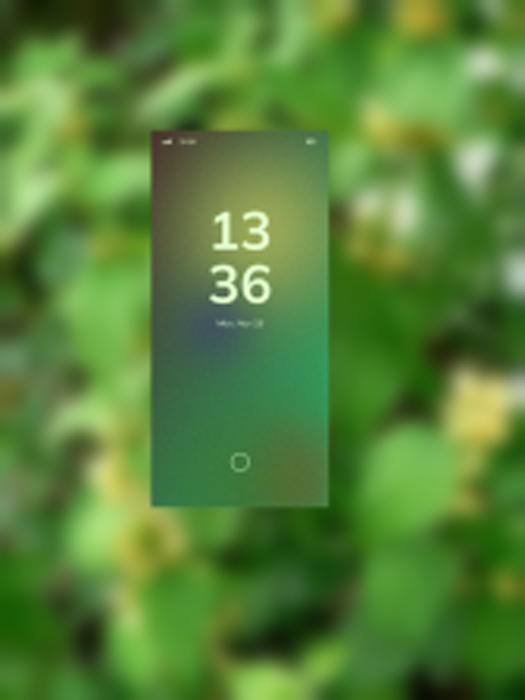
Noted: 13,36
